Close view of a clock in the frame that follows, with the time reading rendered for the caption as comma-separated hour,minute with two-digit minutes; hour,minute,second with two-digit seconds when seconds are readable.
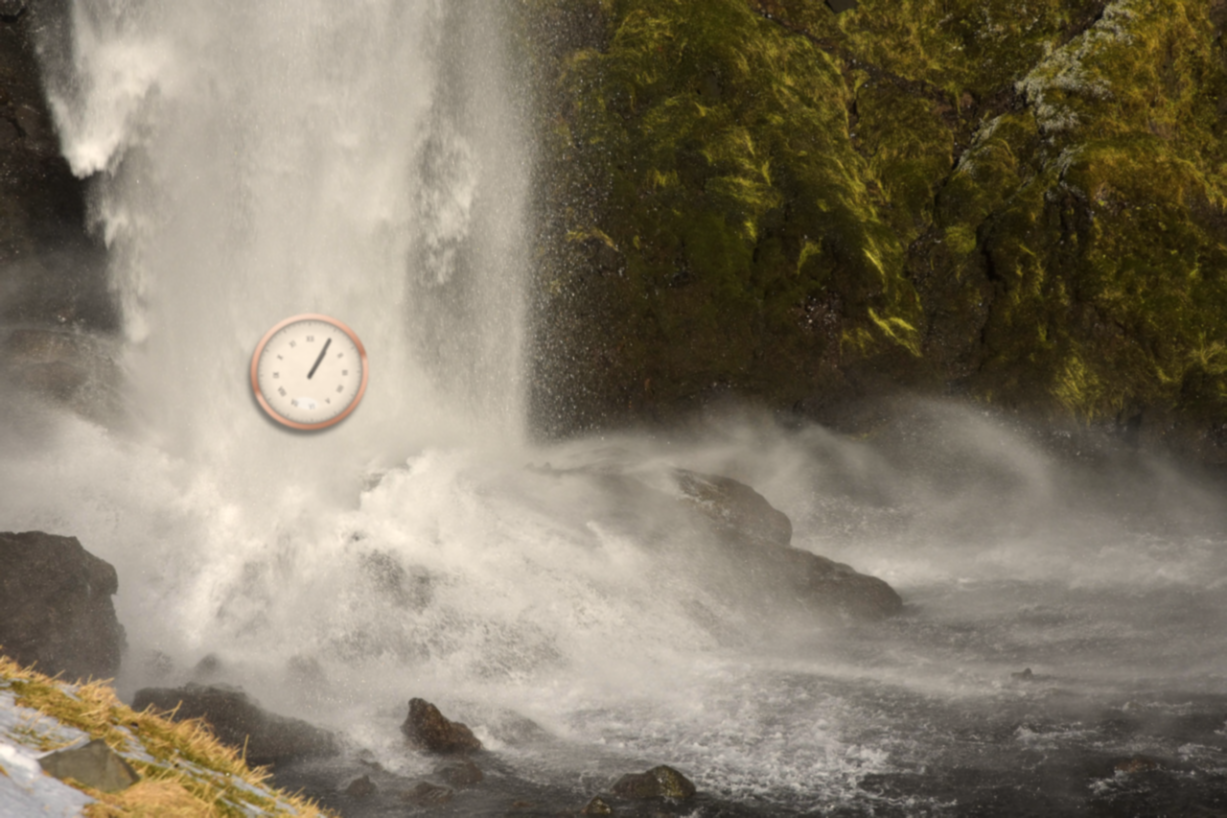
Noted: 1,05
